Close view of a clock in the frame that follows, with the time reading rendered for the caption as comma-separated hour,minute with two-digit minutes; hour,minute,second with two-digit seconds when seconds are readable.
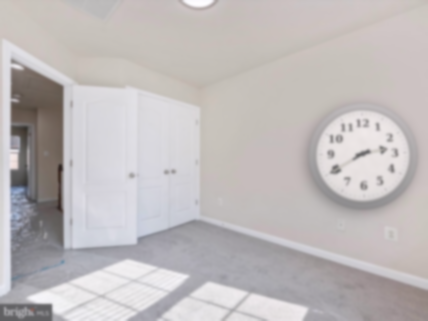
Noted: 2,40
